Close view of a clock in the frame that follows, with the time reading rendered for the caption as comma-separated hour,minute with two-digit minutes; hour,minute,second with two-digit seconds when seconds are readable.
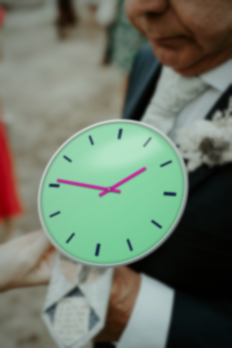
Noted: 1,46
